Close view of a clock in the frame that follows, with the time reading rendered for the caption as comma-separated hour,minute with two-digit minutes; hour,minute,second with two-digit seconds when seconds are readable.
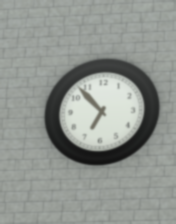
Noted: 6,53
